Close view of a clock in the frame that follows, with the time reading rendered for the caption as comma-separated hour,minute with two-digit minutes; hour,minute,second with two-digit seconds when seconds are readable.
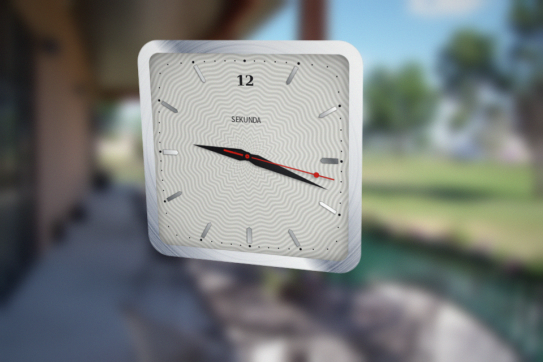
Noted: 9,18,17
